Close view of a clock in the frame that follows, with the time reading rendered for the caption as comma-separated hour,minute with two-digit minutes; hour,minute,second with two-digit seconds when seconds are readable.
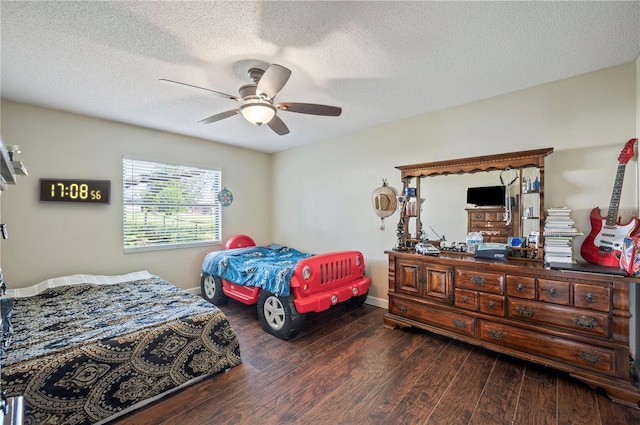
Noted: 17,08,56
